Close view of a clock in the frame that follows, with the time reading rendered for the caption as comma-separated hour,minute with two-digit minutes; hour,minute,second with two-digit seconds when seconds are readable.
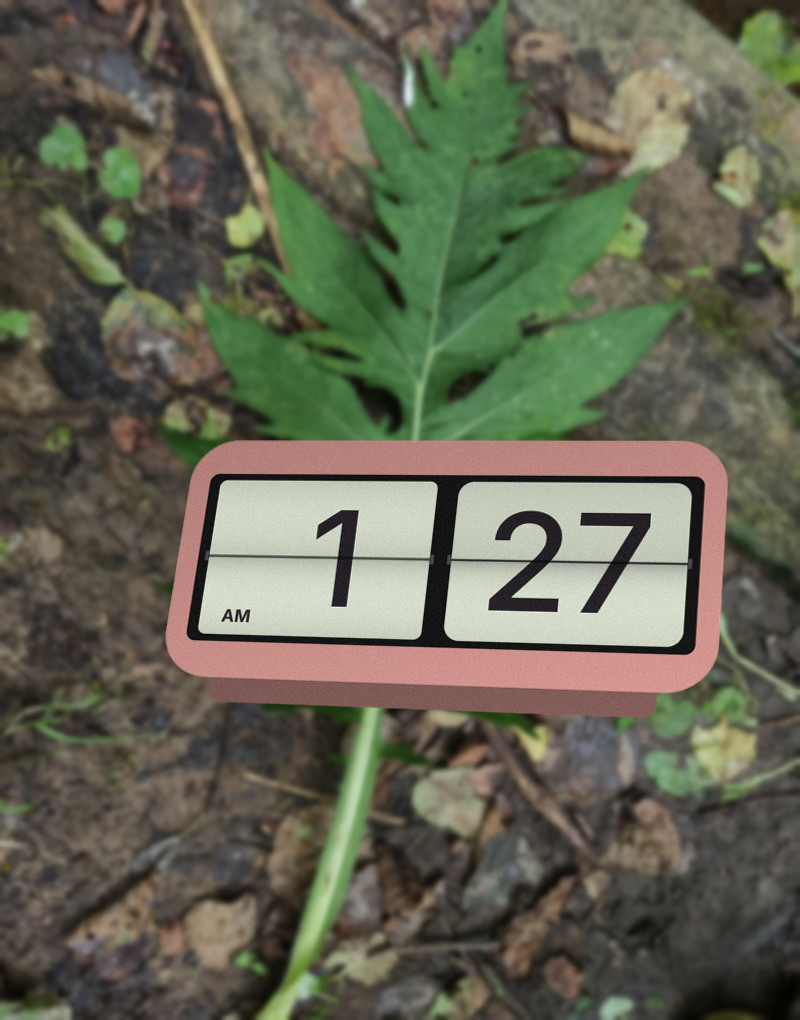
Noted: 1,27
